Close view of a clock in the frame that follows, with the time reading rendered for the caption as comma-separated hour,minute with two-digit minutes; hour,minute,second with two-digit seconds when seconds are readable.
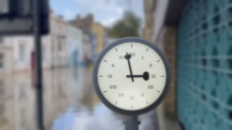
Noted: 2,58
